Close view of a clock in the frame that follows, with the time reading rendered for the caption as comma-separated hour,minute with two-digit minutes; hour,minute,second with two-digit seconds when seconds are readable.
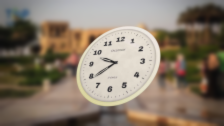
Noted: 9,39
